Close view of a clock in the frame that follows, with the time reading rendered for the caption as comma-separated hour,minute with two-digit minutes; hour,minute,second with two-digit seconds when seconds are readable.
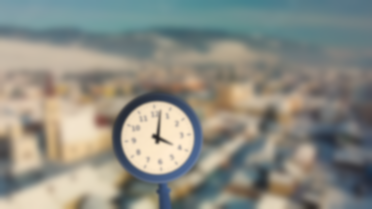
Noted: 4,02
